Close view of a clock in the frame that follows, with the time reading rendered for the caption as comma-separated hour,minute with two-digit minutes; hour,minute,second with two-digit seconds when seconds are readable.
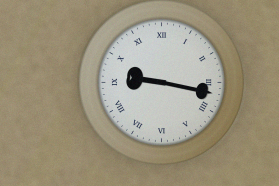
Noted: 9,17
